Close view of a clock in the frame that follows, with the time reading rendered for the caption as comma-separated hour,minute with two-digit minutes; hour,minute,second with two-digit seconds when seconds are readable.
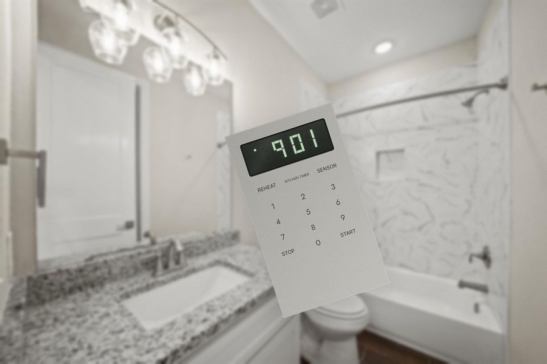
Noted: 9,01
